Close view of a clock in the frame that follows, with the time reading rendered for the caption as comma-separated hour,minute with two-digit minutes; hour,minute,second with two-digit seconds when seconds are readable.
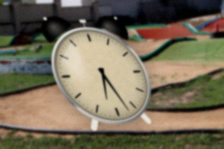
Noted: 6,27
